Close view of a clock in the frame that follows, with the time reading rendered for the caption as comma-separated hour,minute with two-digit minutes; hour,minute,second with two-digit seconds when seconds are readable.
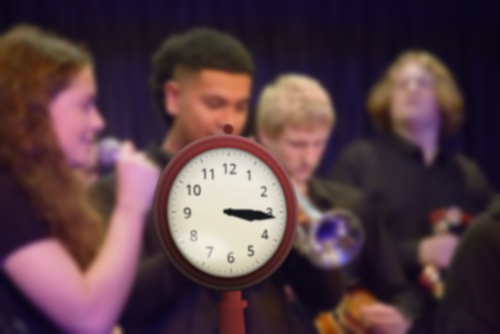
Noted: 3,16
